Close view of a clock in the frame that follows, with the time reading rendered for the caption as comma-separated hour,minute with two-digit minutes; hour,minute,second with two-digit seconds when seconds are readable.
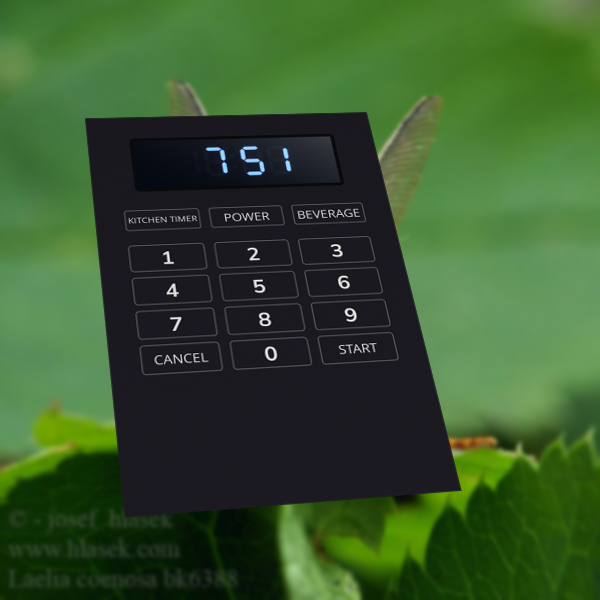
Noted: 7,51
